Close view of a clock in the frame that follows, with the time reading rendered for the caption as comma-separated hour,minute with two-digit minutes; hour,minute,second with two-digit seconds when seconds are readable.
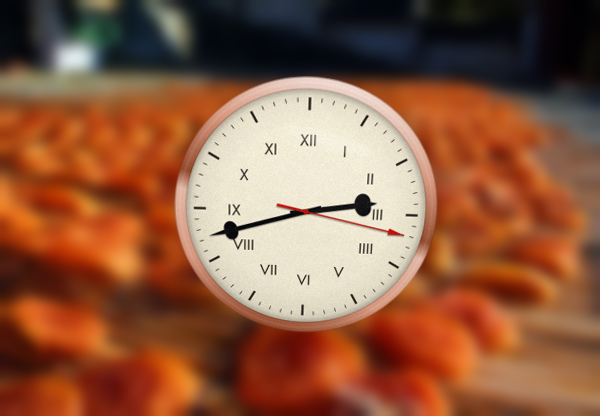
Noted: 2,42,17
